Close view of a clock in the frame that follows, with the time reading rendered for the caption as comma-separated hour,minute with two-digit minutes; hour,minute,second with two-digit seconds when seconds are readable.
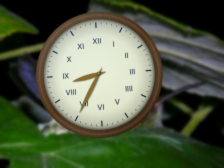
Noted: 8,35
